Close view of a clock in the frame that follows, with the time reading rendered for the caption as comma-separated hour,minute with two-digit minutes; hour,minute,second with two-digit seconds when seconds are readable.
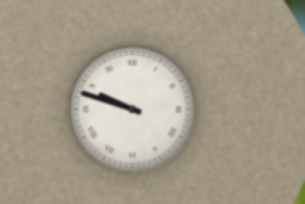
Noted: 9,48
